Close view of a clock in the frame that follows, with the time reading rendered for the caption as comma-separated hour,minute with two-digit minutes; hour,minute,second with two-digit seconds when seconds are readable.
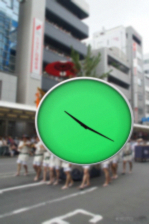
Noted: 10,20
